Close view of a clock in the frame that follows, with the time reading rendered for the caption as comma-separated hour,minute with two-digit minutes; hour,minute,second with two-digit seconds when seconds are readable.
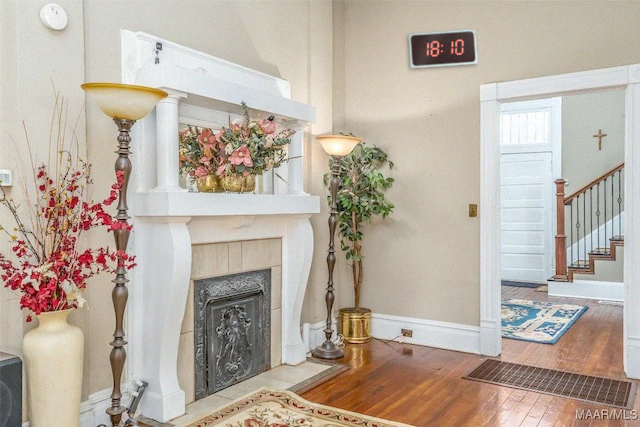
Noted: 18,10
